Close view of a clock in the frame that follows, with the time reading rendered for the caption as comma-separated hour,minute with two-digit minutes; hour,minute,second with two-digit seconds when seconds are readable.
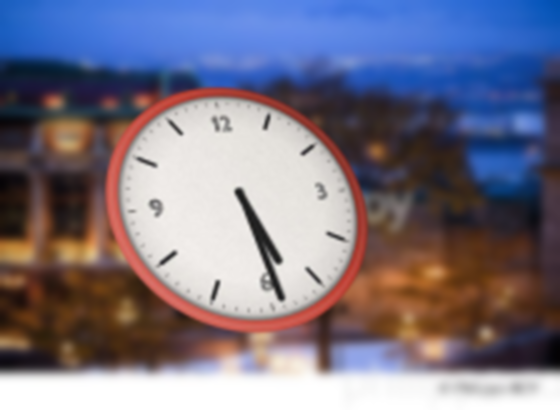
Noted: 5,29
